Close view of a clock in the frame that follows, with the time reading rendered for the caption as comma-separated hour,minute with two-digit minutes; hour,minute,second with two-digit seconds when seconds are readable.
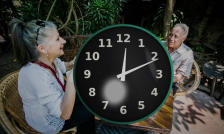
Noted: 12,11
